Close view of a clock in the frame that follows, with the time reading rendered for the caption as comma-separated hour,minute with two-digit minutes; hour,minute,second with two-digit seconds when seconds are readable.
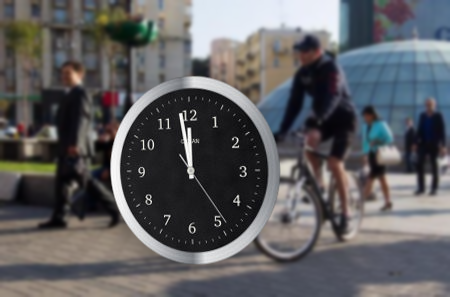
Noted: 11,58,24
